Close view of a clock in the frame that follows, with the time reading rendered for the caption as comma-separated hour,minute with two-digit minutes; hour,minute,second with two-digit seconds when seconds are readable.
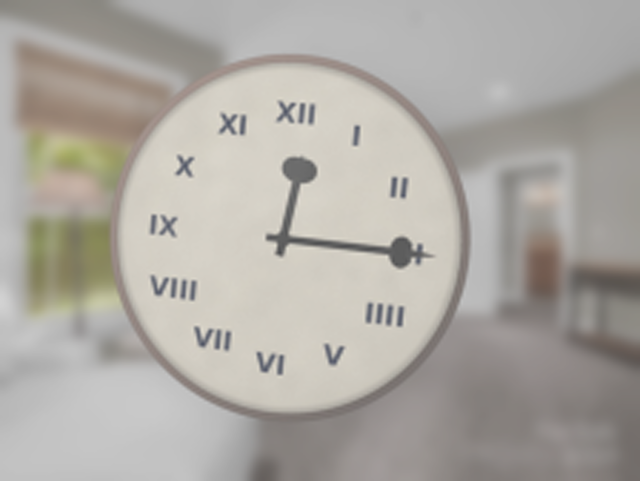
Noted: 12,15
